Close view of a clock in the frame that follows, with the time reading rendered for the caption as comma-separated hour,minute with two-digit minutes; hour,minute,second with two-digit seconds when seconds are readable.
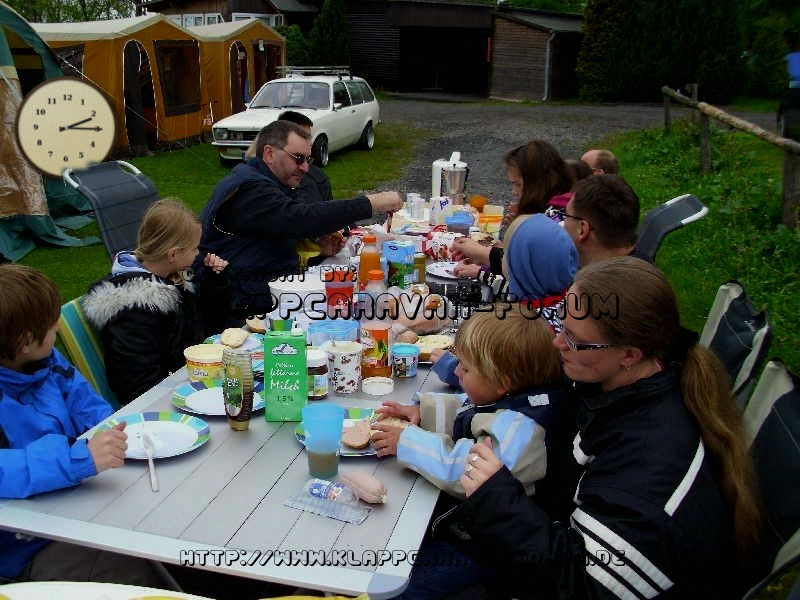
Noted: 2,15
